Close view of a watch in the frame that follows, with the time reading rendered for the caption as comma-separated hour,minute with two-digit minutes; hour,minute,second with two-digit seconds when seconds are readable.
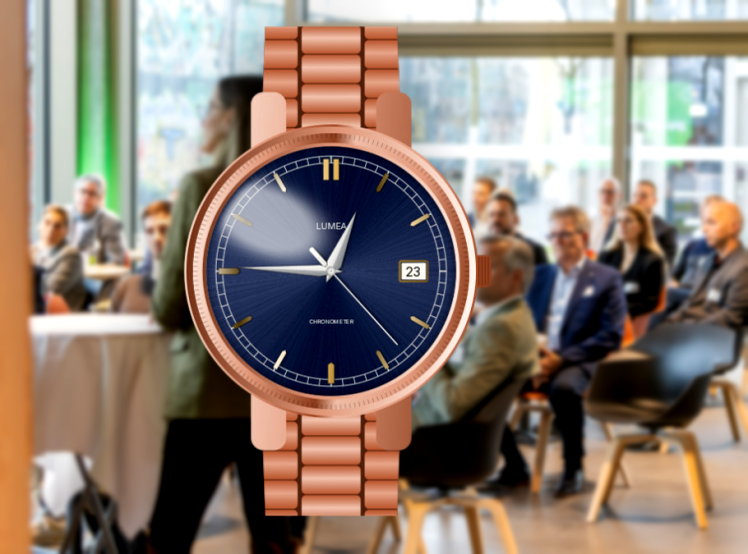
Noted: 12,45,23
